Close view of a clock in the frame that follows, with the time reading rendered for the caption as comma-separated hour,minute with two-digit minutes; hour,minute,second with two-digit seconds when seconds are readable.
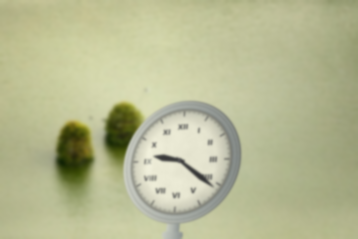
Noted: 9,21
